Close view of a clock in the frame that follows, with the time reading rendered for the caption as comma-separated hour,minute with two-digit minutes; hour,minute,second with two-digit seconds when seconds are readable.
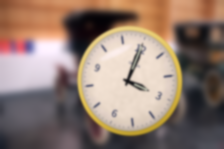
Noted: 3,00
